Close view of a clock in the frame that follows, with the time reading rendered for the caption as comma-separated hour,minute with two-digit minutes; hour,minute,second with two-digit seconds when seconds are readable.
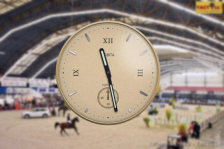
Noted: 11,28
